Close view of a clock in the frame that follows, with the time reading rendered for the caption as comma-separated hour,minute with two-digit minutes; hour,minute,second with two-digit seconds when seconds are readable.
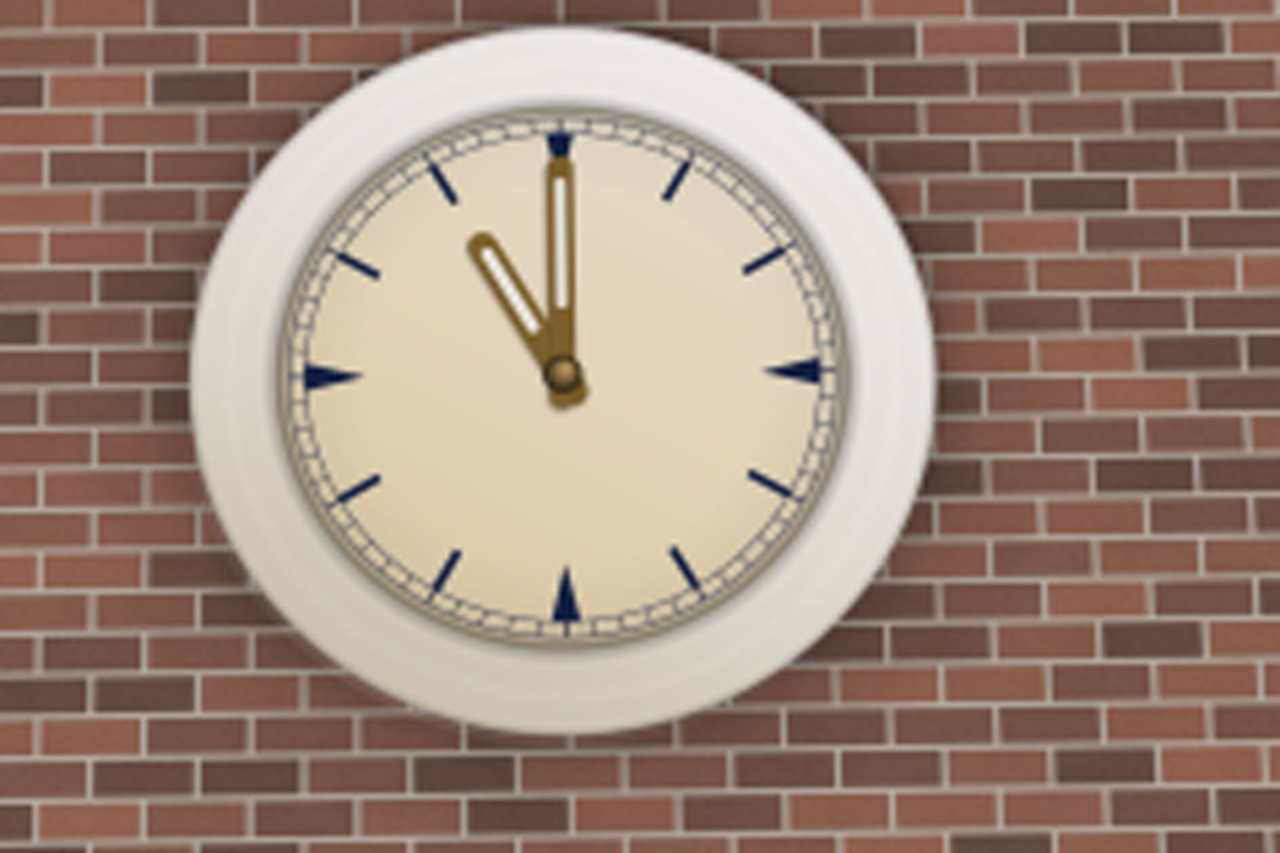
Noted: 11,00
